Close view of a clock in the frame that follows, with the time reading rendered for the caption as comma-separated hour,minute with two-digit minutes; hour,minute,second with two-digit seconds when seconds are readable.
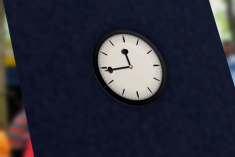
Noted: 11,44
